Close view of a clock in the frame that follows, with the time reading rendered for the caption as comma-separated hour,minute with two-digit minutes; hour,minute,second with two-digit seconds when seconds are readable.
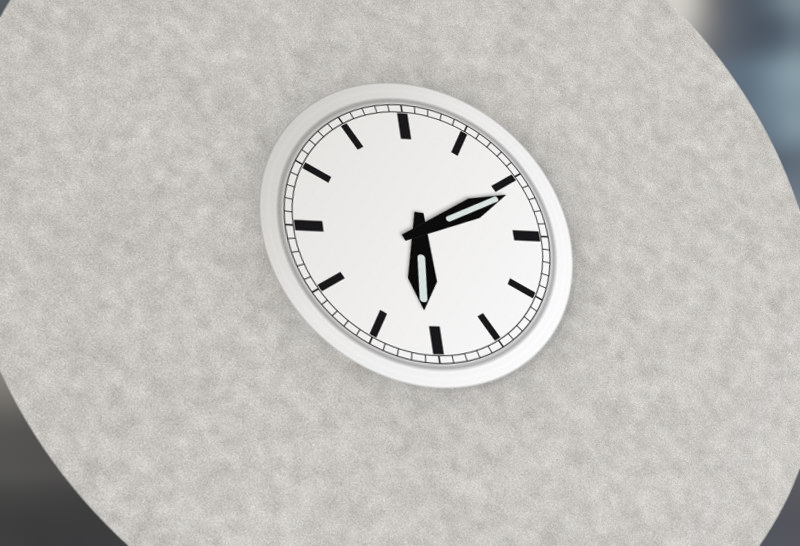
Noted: 6,11
